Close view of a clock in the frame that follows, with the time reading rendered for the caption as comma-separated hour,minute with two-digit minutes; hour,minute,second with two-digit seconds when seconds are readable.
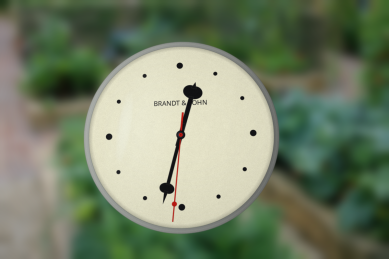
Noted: 12,32,31
